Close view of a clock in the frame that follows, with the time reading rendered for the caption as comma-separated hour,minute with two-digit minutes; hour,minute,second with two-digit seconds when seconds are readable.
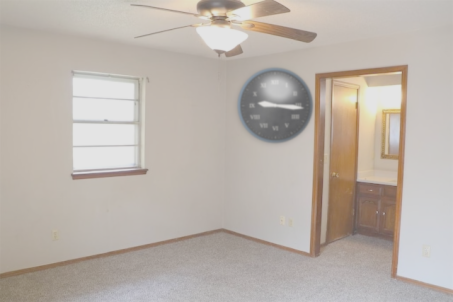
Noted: 9,16
